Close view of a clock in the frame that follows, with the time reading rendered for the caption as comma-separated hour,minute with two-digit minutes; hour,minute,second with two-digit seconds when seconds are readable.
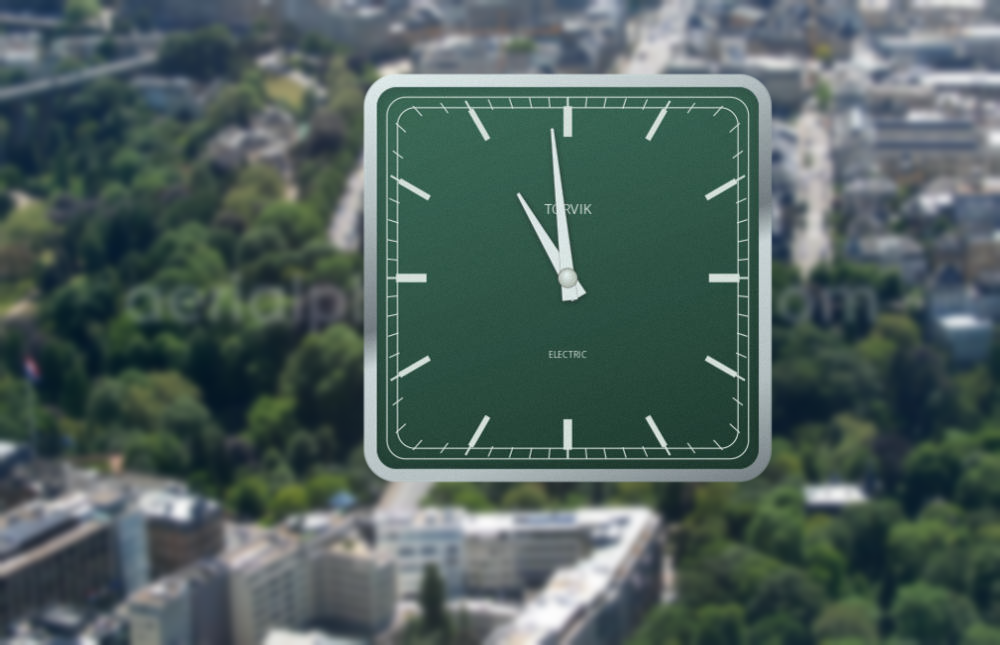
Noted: 10,59
